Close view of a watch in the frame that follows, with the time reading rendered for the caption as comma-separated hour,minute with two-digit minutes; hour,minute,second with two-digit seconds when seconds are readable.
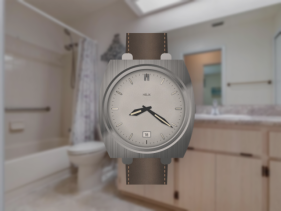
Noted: 8,21
